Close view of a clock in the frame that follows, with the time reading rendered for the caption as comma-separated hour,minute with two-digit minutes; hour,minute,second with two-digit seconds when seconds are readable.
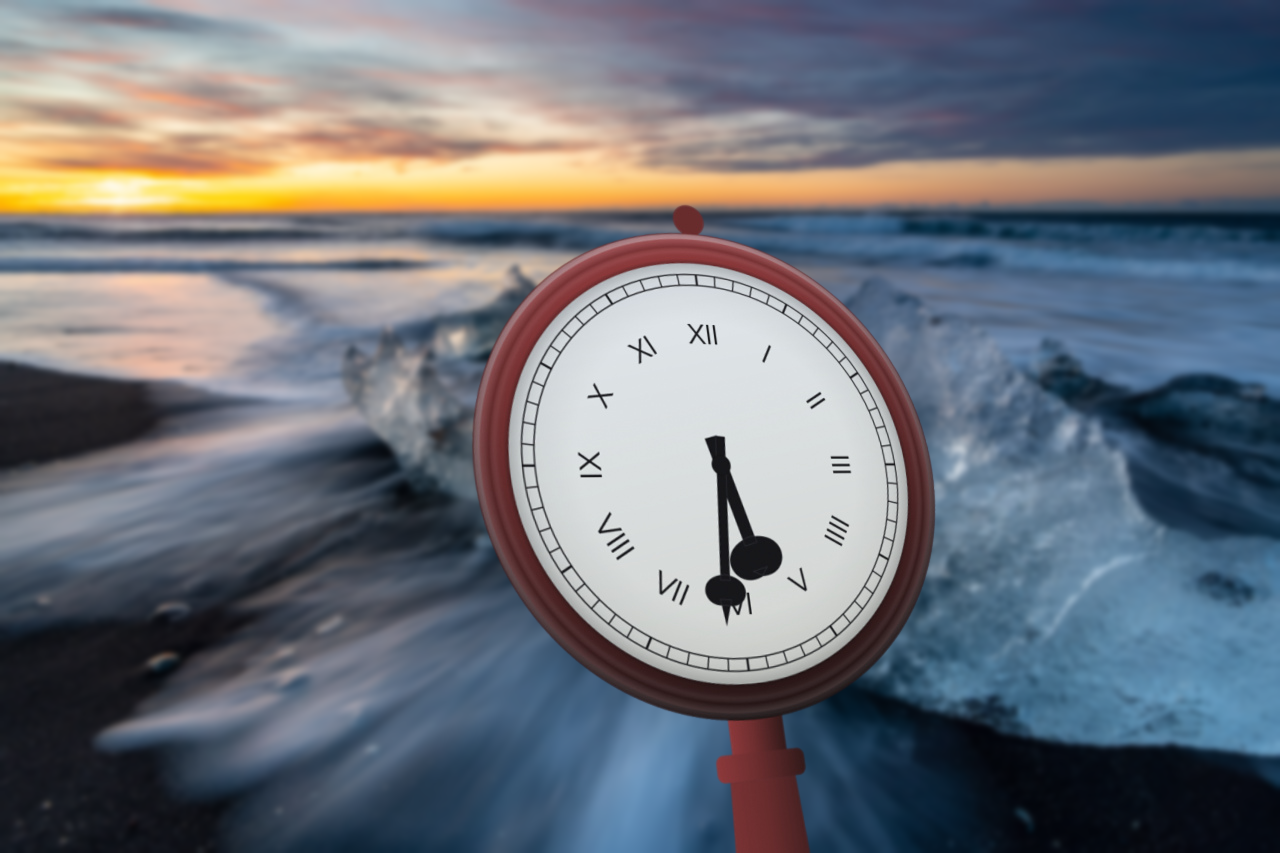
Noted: 5,31
